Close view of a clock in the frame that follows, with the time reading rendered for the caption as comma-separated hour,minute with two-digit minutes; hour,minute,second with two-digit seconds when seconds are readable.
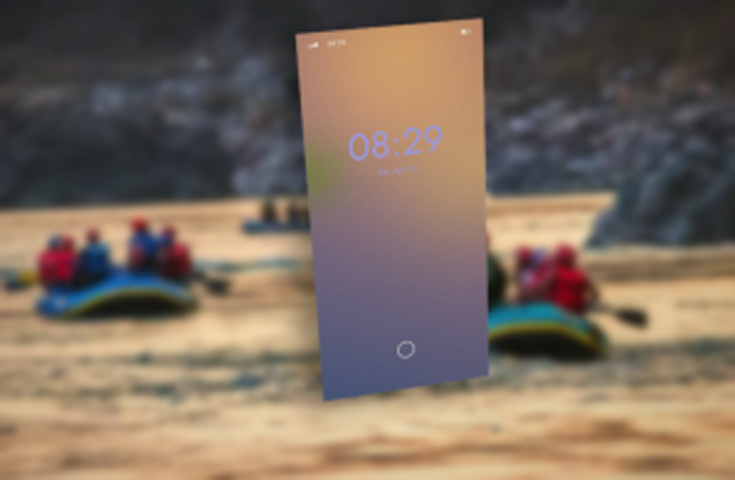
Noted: 8,29
